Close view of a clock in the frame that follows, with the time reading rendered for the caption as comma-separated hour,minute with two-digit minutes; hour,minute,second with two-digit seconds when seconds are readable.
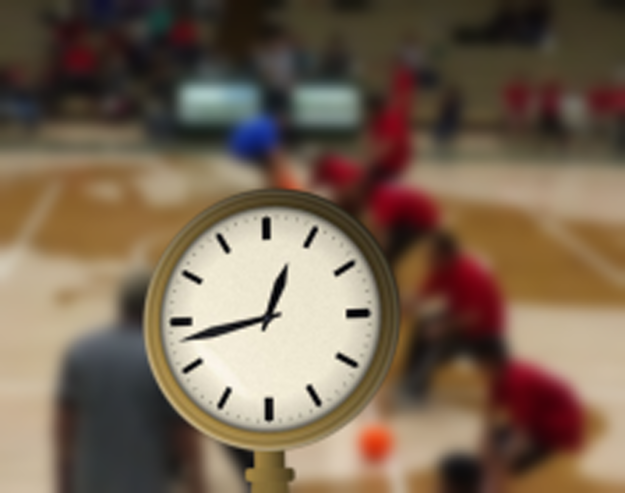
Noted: 12,43
